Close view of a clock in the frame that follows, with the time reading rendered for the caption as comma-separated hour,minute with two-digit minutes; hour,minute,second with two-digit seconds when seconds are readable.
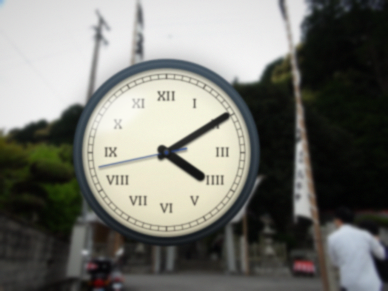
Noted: 4,09,43
